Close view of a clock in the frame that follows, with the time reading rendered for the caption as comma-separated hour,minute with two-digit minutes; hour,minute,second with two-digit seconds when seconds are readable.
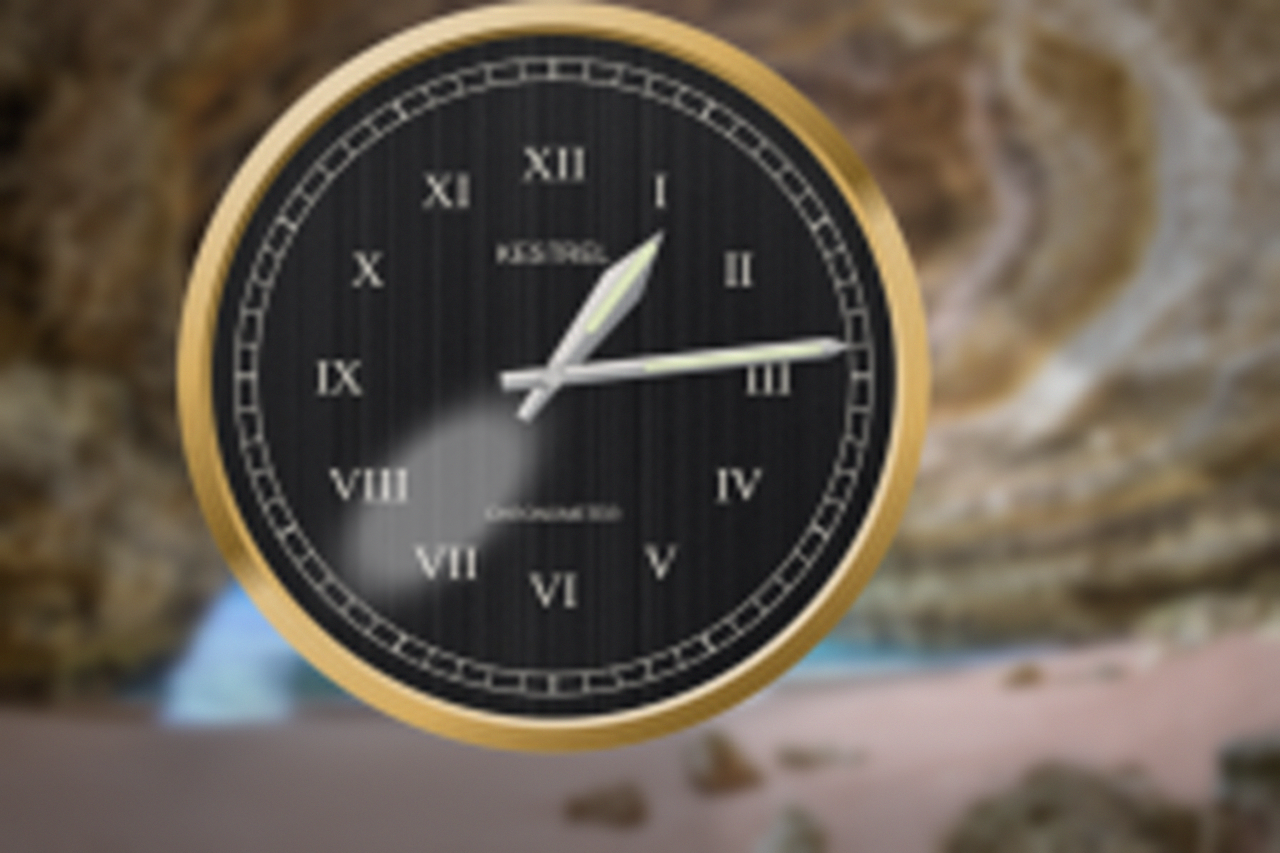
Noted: 1,14
